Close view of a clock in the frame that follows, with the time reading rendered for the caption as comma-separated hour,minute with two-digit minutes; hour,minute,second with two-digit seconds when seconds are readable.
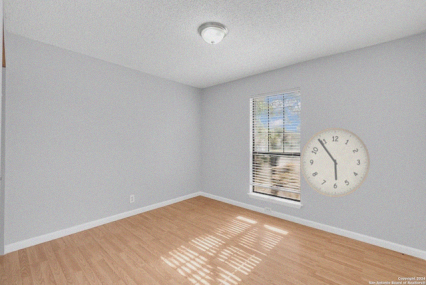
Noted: 5,54
